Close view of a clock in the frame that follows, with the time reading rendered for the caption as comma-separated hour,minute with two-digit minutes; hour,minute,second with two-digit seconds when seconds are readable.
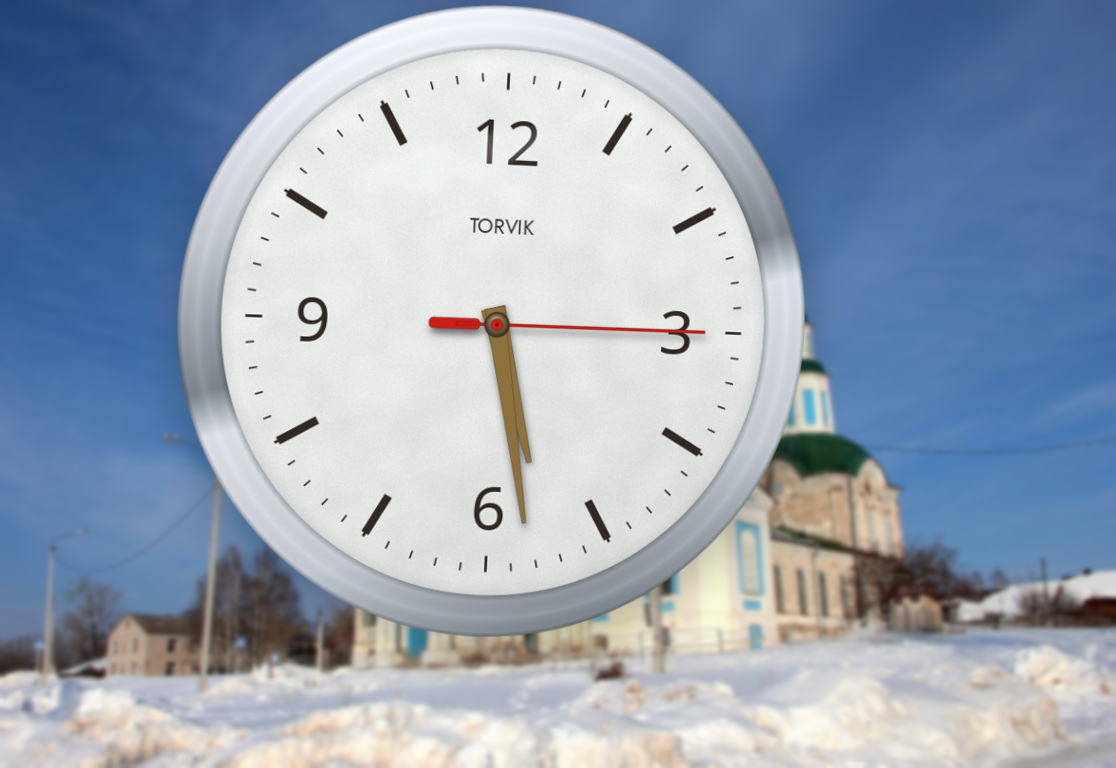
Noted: 5,28,15
